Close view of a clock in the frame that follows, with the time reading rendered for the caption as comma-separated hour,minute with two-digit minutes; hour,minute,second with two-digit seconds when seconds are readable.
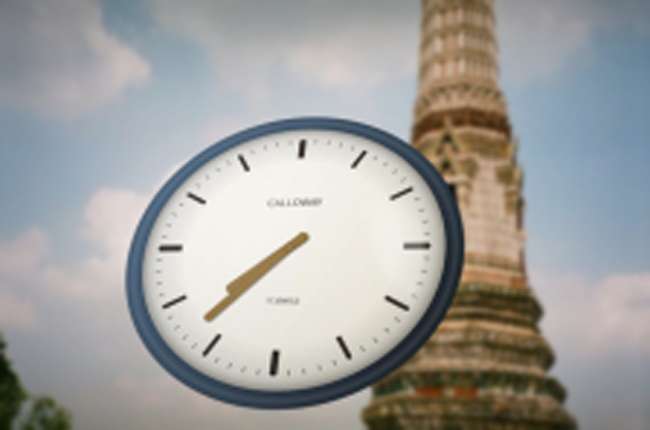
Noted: 7,37
